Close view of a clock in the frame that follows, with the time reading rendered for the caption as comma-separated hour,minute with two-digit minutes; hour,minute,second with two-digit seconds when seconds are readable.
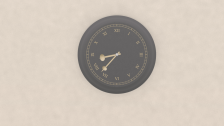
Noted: 8,37
